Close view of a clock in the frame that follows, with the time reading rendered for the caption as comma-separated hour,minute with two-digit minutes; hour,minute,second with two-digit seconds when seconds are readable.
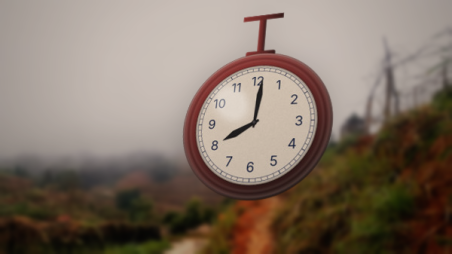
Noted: 8,01
